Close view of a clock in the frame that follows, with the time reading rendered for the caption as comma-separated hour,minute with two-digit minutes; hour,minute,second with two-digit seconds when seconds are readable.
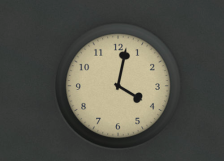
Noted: 4,02
